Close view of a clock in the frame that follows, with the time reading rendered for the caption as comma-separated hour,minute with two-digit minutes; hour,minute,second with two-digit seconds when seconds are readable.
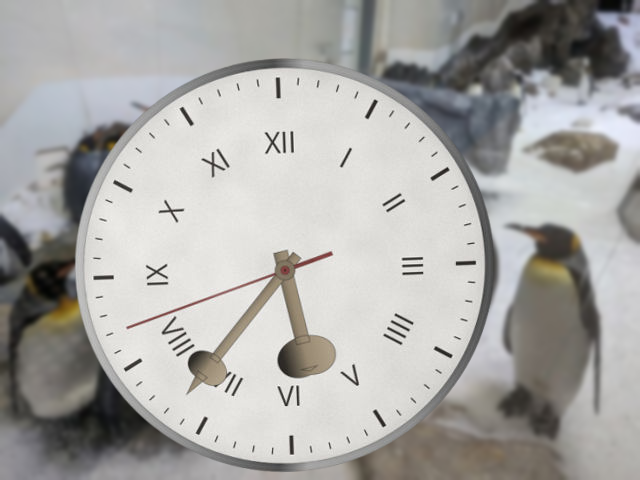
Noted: 5,36,42
